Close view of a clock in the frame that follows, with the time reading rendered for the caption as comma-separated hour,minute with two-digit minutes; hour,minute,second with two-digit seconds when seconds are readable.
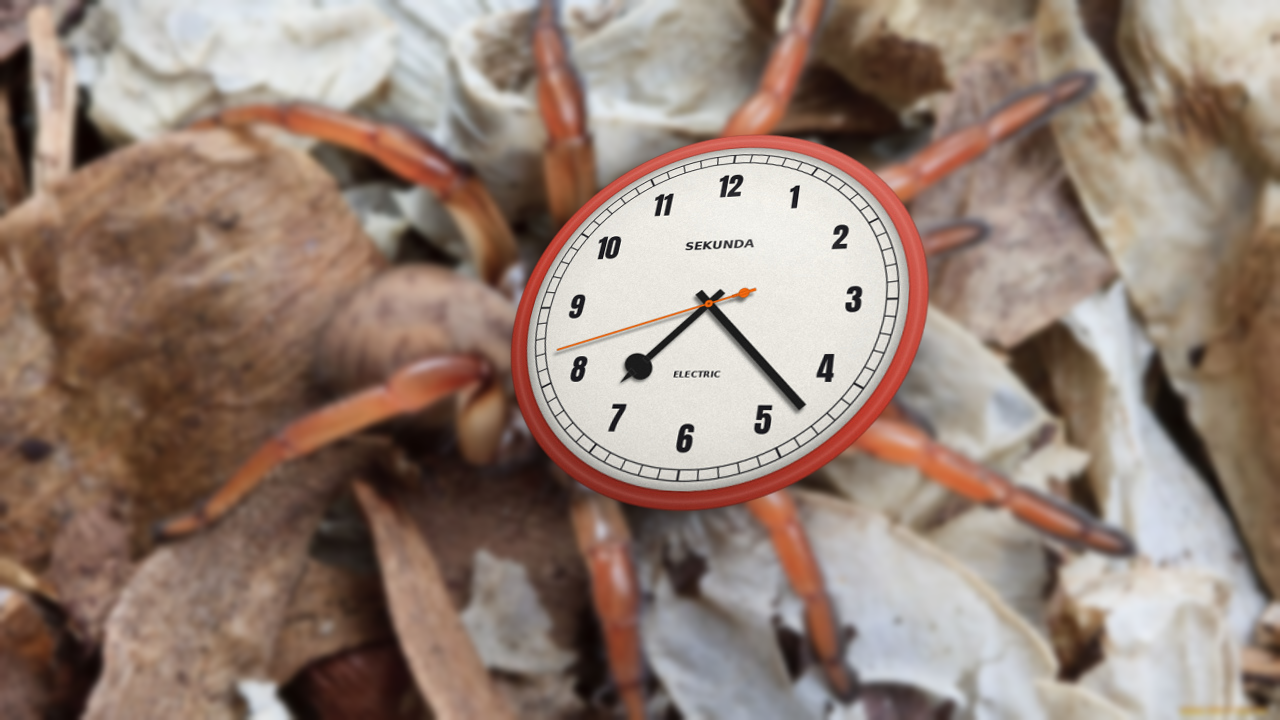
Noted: 7,22,42
